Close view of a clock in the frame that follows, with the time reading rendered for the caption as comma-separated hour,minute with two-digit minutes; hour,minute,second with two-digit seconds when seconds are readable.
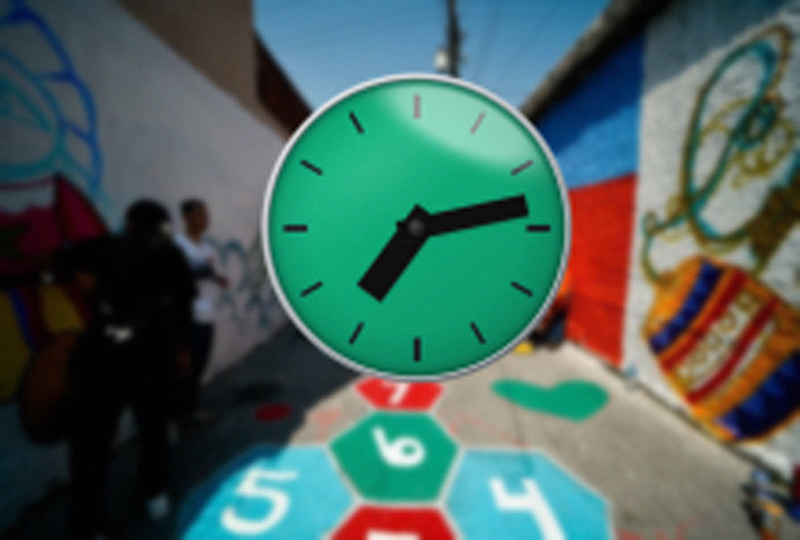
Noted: 7,13
